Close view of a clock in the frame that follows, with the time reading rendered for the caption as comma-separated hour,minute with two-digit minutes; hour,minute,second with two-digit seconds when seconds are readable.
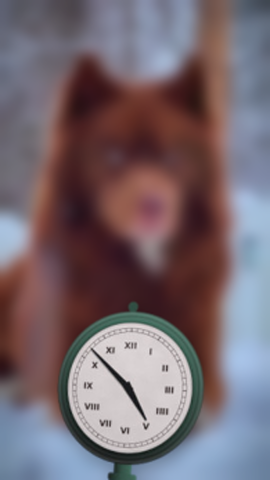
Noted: 4,52
